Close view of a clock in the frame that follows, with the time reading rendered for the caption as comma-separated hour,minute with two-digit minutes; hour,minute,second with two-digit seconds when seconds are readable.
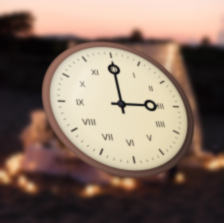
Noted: 3,00
